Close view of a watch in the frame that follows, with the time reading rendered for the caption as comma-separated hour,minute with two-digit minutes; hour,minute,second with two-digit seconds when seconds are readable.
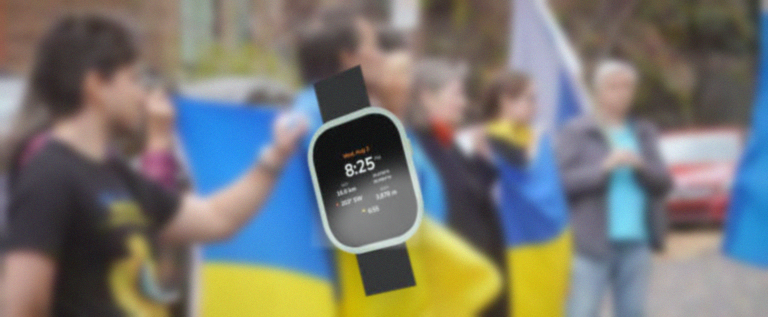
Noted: 8,25
